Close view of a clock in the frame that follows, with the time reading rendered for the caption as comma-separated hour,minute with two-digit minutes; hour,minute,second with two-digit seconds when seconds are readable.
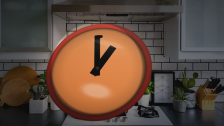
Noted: 12,59
